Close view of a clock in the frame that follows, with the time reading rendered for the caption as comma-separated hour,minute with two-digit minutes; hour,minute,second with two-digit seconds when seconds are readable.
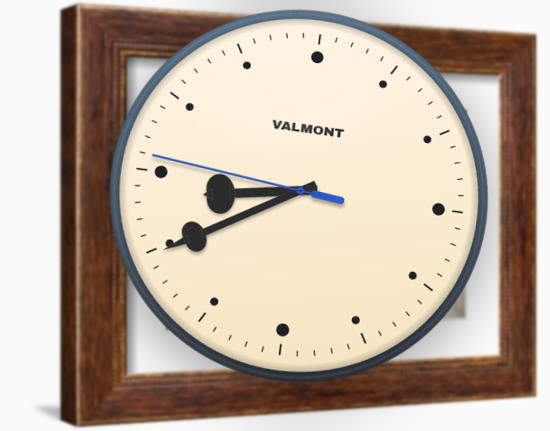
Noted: 8,39,46
